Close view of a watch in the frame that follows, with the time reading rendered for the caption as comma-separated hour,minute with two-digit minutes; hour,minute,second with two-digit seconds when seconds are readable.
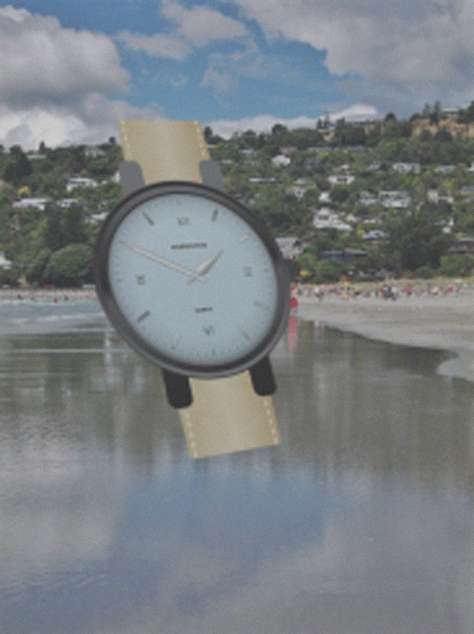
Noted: 1,50
